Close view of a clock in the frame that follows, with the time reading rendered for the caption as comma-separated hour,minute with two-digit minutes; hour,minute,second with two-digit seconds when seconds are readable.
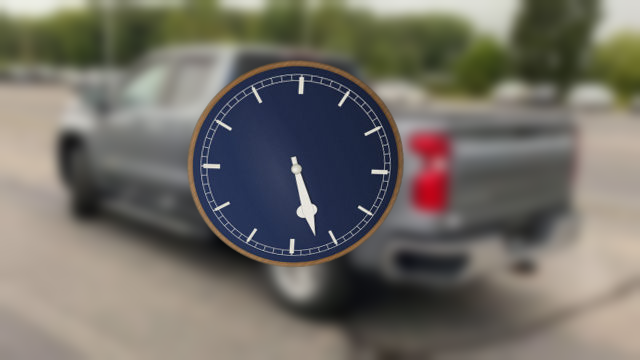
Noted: 5,27
